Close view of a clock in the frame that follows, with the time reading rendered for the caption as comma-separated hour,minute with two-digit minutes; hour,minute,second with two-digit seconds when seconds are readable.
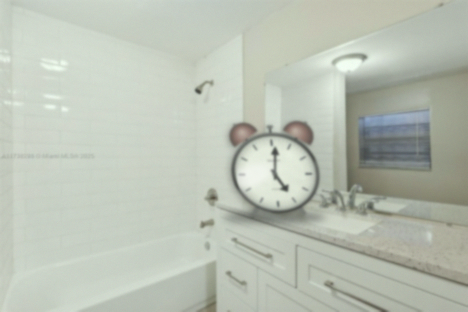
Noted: 5,01
